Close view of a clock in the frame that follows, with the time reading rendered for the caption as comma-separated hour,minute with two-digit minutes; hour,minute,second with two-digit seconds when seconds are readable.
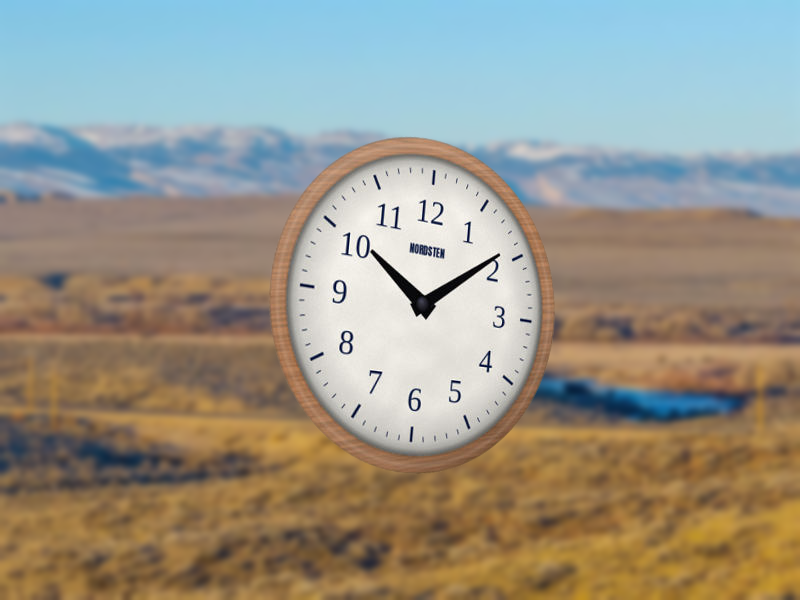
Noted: 10,09
